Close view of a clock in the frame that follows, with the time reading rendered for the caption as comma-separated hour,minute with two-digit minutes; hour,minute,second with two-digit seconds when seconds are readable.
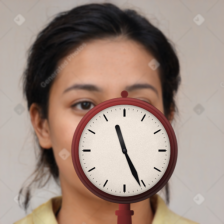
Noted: 11,26
